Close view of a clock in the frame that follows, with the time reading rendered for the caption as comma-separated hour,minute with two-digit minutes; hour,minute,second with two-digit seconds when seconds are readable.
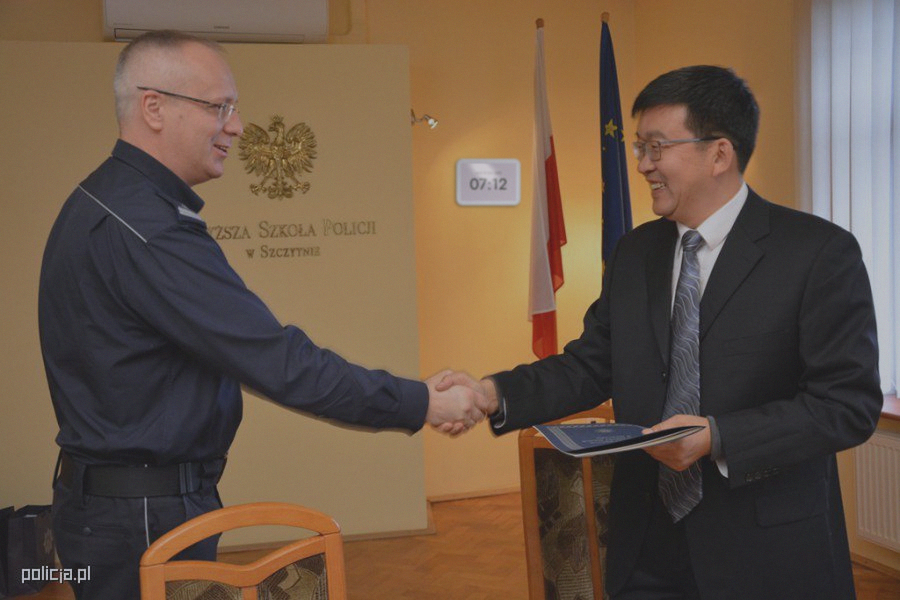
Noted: 7,12
